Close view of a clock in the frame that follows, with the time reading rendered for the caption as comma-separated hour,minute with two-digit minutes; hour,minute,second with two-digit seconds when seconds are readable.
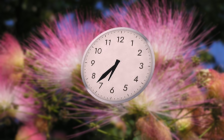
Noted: 6,37
